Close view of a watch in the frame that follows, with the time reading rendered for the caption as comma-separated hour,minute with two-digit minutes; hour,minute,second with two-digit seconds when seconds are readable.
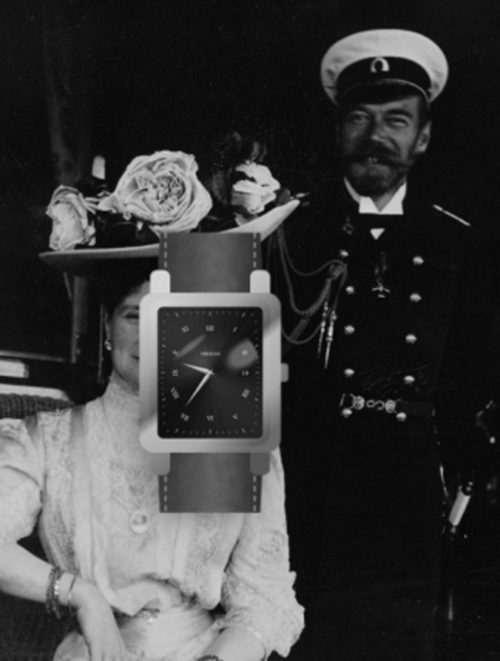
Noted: 9,36
